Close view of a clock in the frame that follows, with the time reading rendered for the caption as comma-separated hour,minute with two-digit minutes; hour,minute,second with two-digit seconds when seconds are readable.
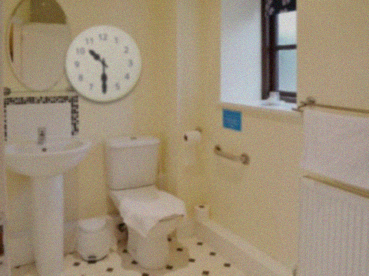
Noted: 10,30
